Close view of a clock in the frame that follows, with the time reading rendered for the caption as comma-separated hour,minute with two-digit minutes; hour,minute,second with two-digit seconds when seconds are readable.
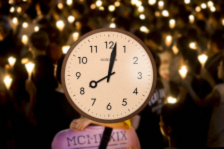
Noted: 8,02
